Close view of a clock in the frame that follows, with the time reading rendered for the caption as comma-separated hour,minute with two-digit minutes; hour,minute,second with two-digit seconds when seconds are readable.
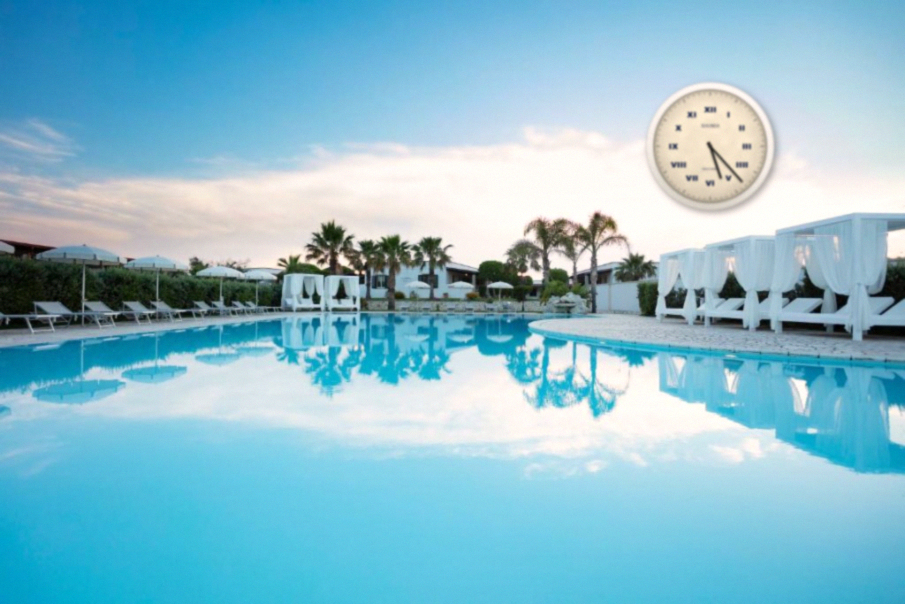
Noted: 5,23
